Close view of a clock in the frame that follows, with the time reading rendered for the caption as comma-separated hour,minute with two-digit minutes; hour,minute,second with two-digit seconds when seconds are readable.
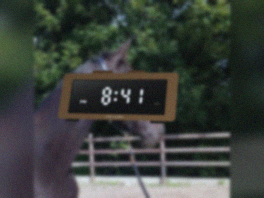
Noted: 8,41
